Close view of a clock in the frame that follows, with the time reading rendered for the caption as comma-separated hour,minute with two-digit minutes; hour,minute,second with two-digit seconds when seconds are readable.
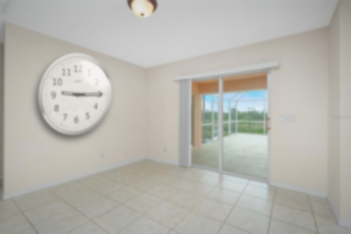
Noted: 9,15
